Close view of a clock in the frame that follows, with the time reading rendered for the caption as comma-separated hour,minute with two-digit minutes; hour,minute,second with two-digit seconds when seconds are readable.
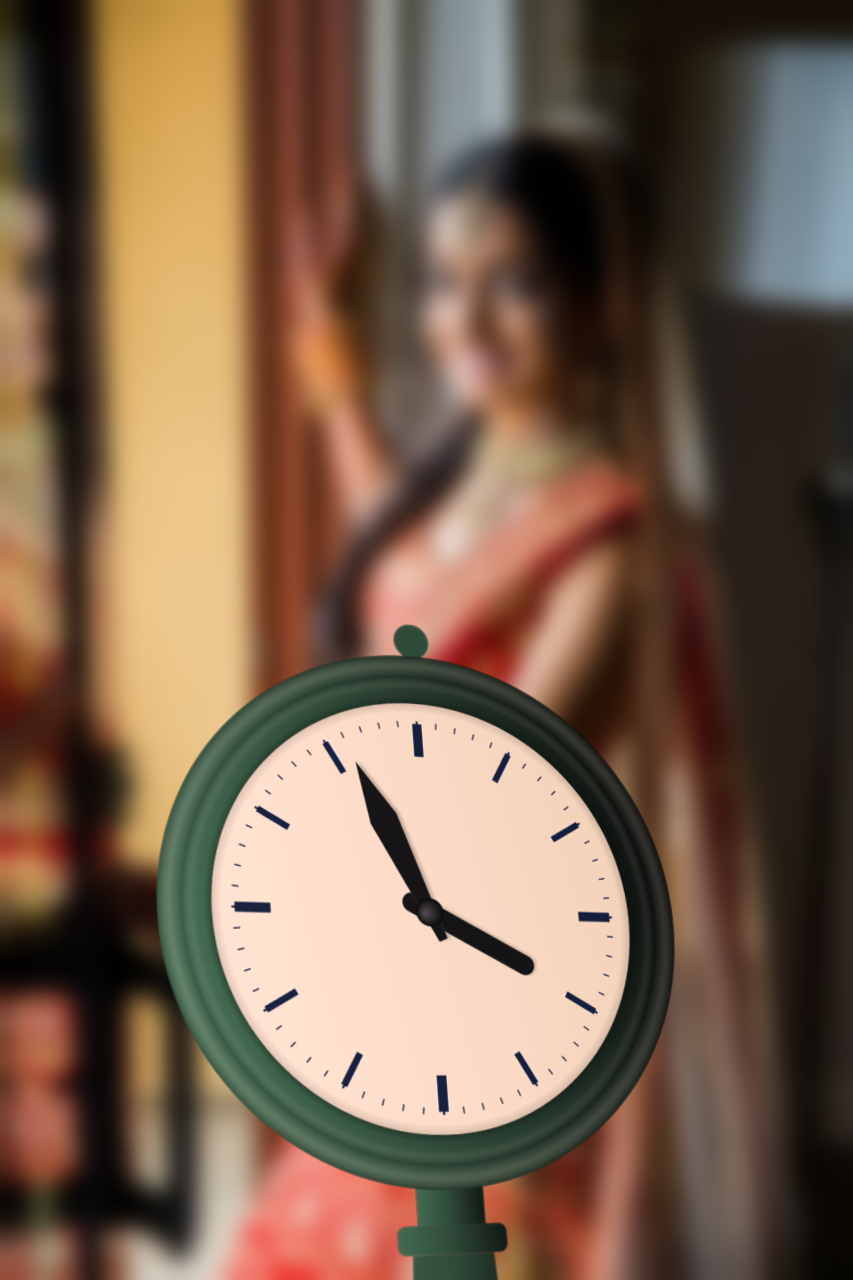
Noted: 3,56
